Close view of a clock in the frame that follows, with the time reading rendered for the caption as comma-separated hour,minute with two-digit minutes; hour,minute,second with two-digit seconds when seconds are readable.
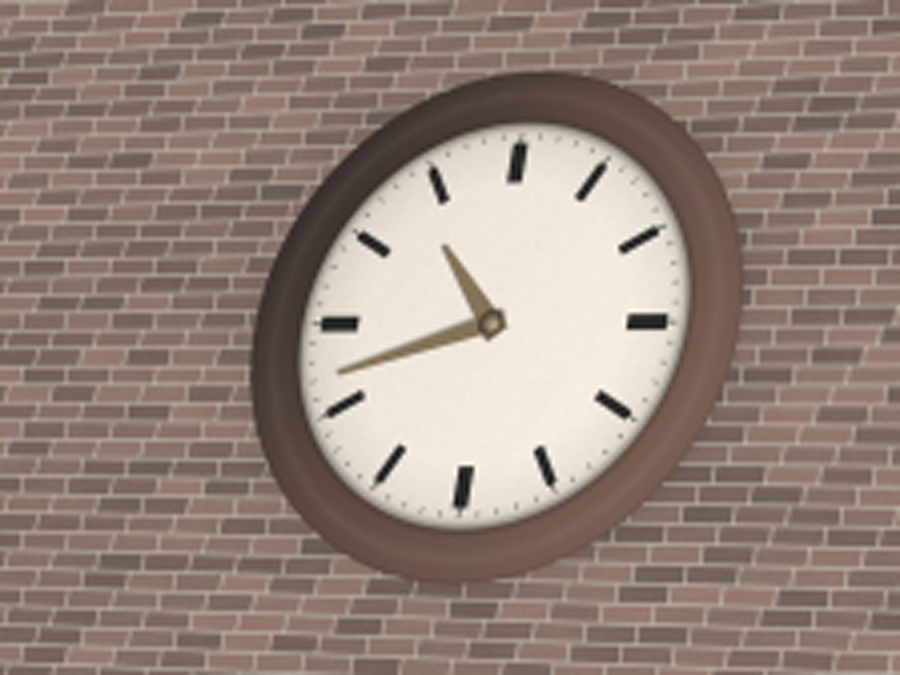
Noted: 10,42
